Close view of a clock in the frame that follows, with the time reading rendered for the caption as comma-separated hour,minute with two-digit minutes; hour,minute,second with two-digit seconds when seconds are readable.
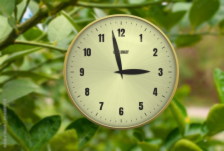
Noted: 2,58
